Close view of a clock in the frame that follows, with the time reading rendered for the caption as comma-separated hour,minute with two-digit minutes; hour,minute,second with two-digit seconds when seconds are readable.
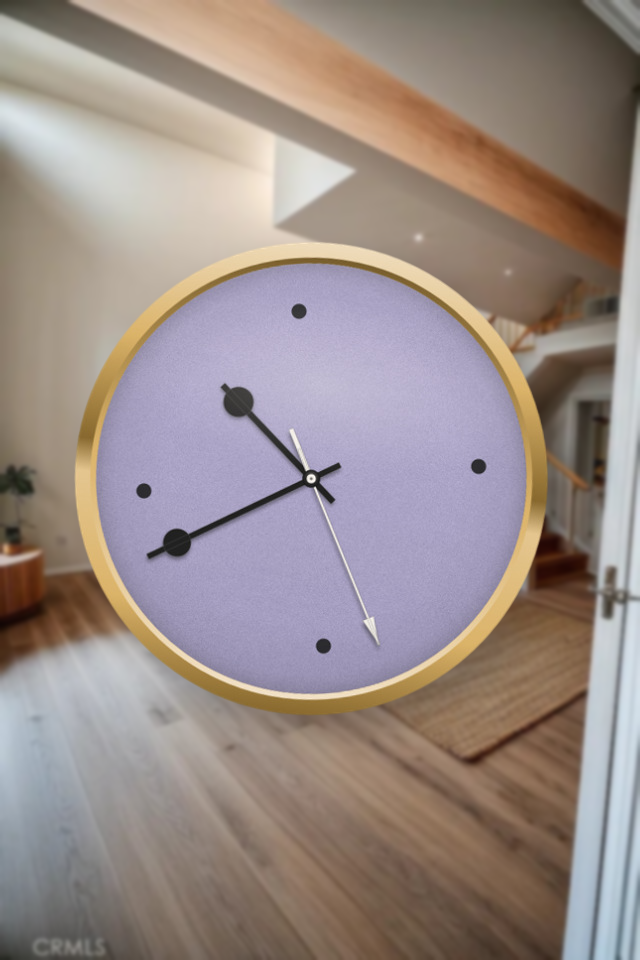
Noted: 10,41,27
